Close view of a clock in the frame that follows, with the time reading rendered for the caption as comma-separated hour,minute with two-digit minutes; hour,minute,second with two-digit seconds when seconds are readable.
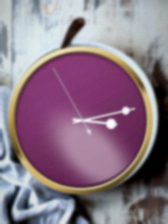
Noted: 3,12,55
